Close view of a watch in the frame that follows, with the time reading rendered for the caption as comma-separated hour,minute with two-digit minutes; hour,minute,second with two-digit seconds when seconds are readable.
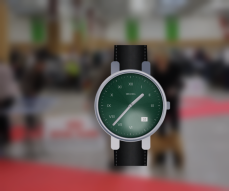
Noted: 1,37
